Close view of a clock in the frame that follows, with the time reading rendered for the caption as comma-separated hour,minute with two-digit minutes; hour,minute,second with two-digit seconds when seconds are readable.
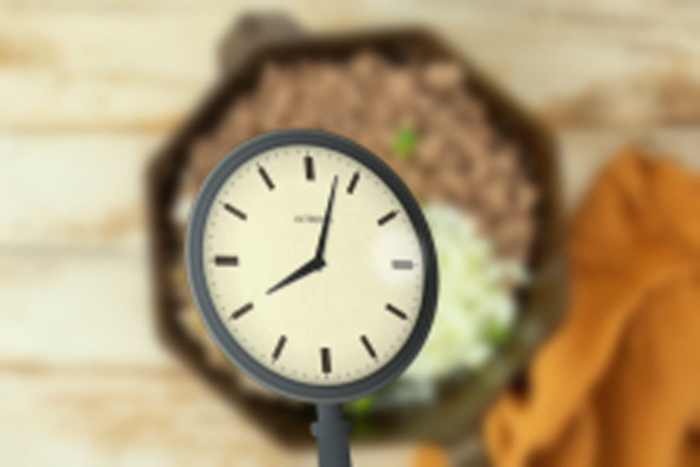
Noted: 8,03
